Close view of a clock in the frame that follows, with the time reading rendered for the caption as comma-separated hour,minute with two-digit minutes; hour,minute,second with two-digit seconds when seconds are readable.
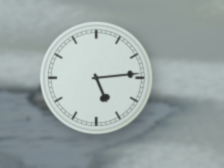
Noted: 5,14
